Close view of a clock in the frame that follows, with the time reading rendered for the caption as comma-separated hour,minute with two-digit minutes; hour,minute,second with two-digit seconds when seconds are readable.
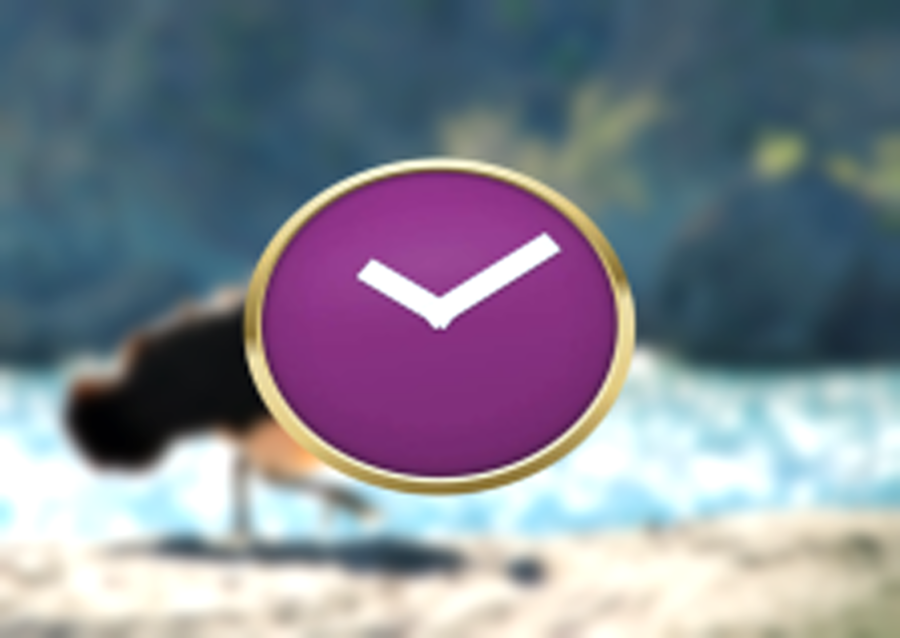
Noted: 10,09
